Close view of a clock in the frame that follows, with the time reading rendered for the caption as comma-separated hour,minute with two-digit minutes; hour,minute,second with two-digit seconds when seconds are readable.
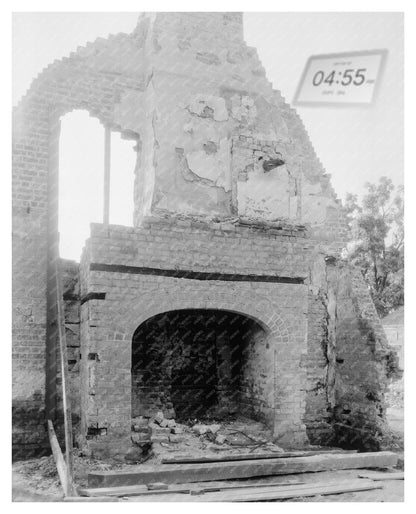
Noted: 4,55
